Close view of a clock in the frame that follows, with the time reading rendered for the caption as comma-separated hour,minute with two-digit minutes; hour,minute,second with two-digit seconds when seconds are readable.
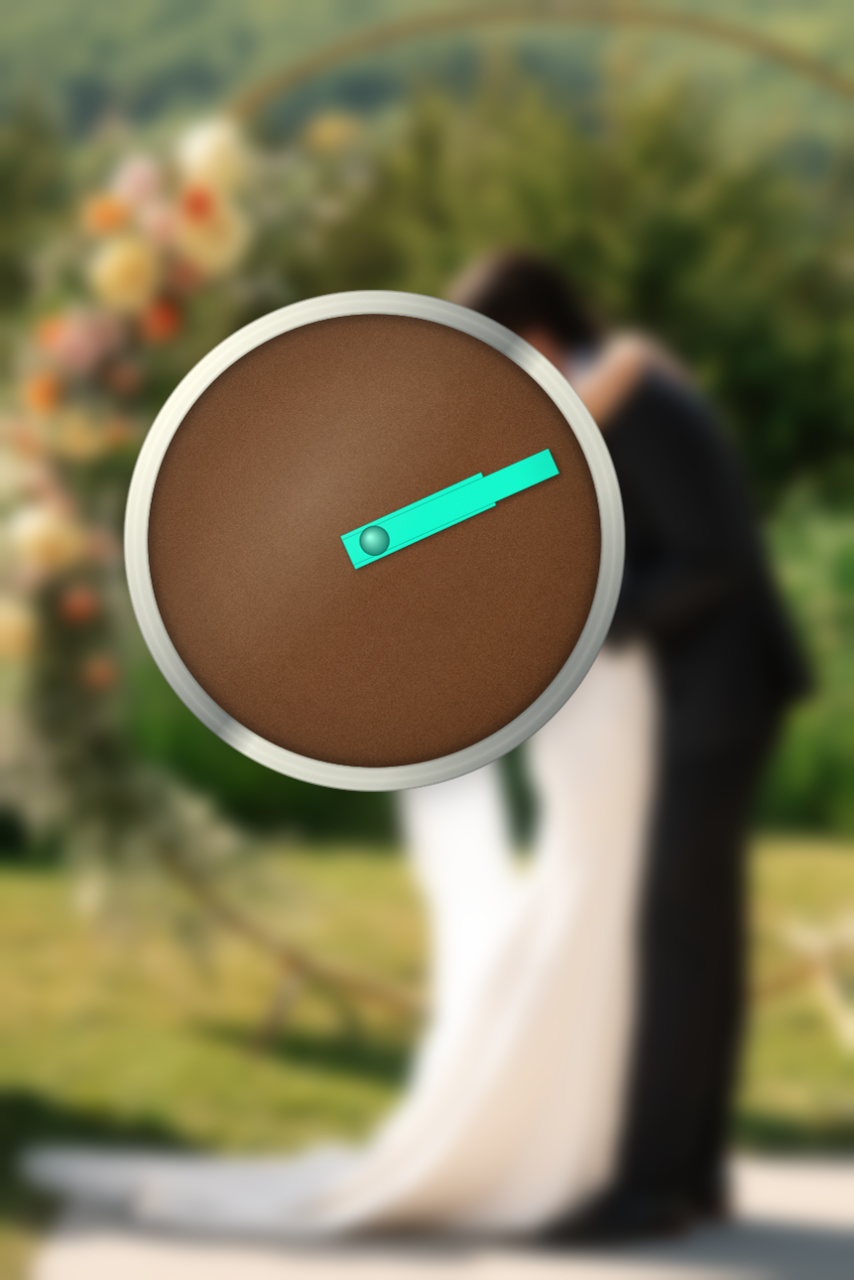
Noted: 2,11
